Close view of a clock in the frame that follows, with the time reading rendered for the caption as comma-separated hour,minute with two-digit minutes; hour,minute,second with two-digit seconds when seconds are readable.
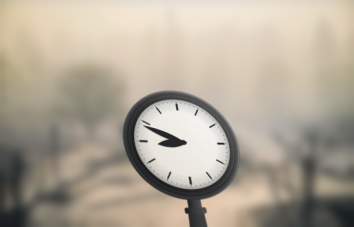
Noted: 8,49
